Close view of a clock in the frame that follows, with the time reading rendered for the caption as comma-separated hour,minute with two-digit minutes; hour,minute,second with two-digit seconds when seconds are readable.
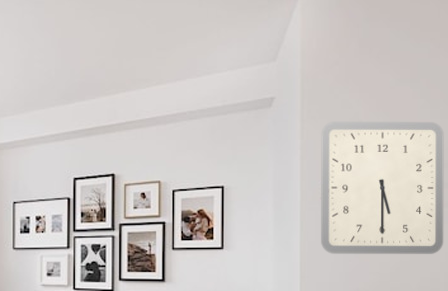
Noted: 5,30
